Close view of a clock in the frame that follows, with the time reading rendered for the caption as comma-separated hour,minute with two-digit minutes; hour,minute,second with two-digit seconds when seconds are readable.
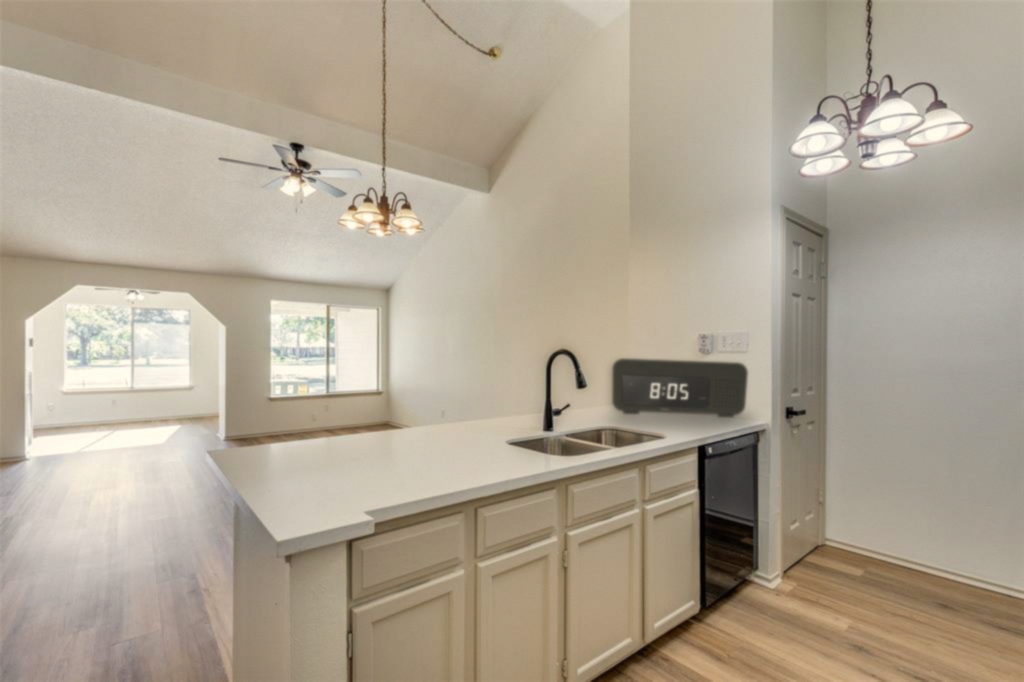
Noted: 8,05
